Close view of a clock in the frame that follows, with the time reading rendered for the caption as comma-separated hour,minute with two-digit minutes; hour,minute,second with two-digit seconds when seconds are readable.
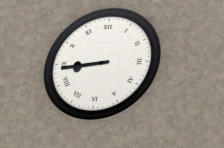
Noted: 8,44
